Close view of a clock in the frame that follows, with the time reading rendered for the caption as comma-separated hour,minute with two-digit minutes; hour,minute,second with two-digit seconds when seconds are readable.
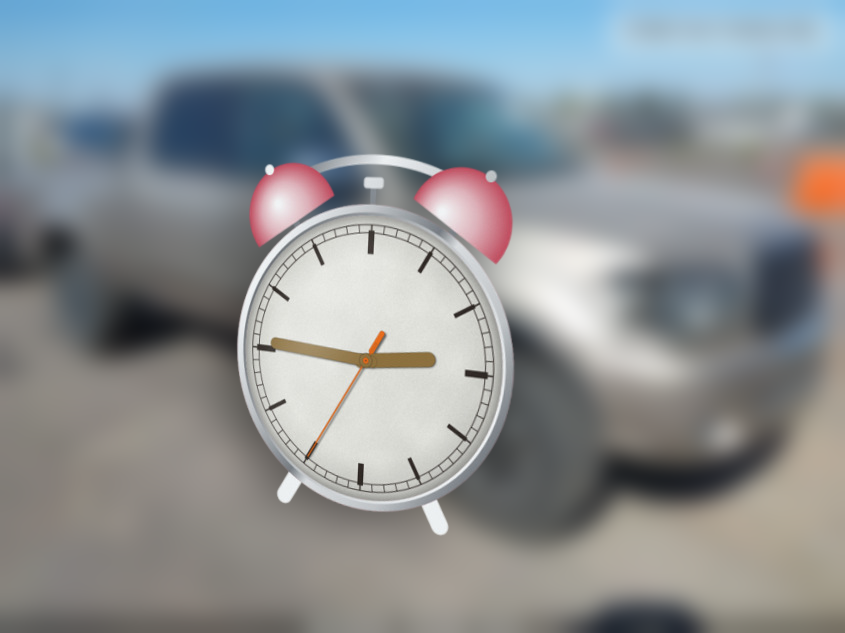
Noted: 2,45,35
